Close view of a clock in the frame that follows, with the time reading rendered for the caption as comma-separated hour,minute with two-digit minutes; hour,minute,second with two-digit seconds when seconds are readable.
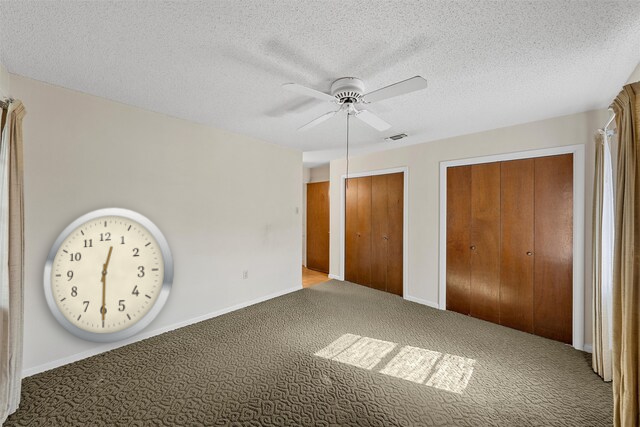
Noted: 12,30
